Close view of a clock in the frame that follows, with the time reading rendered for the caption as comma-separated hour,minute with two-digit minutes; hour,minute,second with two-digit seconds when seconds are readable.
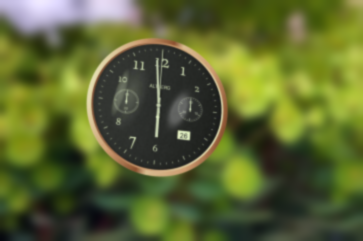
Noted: 5,59
